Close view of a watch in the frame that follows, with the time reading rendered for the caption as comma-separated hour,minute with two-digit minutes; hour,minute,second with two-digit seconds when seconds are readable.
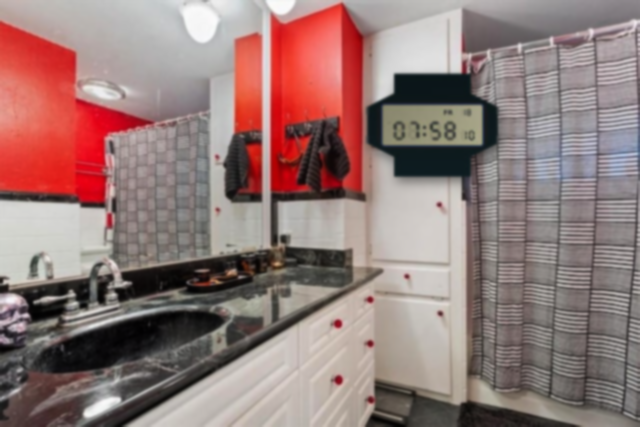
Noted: 7,58
